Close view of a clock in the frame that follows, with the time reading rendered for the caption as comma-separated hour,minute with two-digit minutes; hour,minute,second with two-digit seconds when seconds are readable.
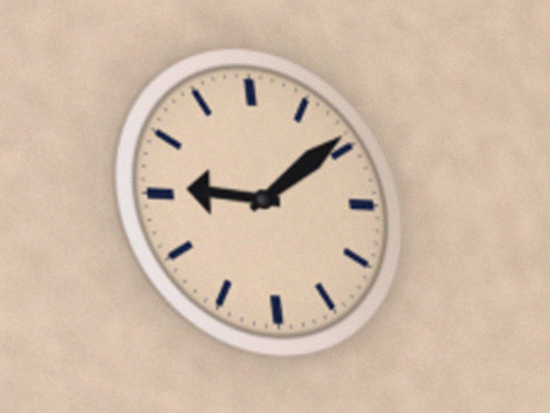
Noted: 9,09
